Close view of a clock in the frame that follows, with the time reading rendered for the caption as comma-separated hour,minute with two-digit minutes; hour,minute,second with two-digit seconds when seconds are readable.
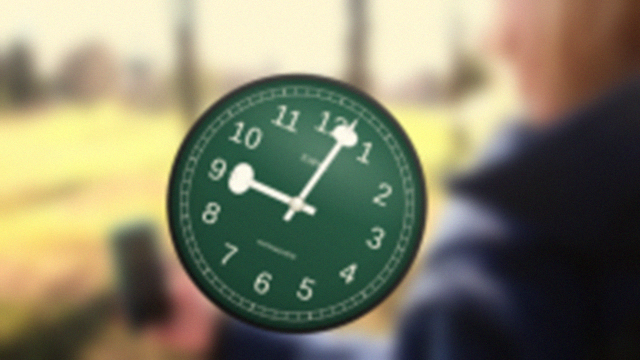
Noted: 9,02
